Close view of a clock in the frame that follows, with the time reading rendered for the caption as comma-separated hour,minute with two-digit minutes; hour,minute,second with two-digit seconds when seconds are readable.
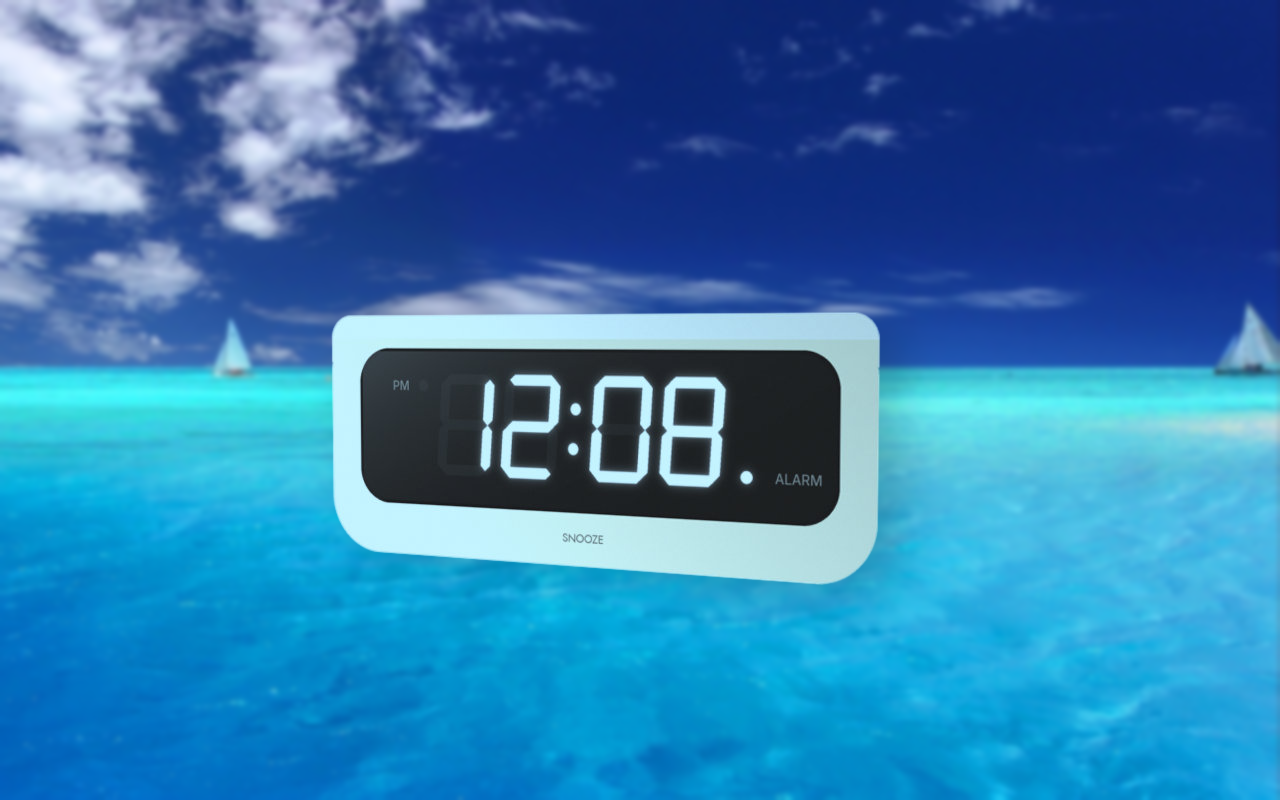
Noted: 12,08
